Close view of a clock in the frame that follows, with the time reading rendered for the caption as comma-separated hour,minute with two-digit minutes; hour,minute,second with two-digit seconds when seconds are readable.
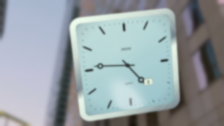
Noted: 4,46
